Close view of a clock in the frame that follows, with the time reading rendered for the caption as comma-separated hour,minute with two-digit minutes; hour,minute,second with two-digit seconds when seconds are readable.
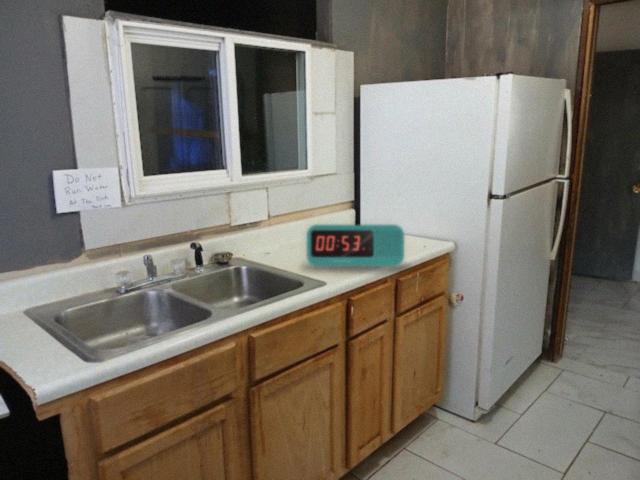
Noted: 0,53
